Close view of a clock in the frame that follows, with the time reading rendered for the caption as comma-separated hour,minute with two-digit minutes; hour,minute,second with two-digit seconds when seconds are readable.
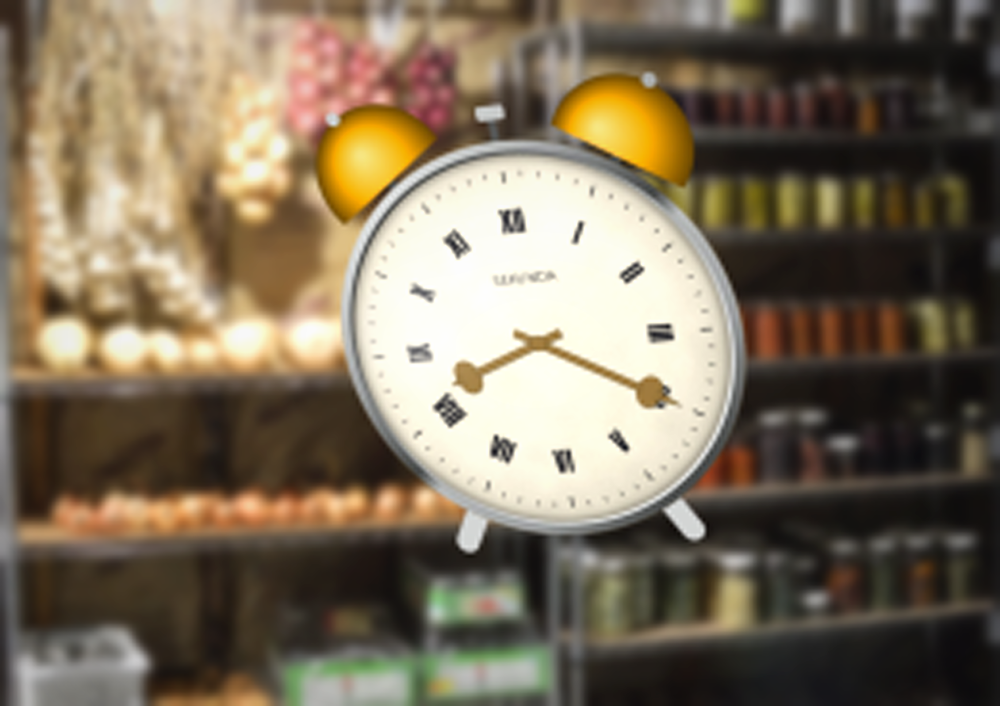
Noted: 8,20
